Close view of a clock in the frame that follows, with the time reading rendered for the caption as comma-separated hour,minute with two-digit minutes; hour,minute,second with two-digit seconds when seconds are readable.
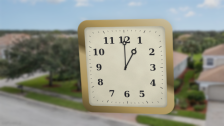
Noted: 1,00
